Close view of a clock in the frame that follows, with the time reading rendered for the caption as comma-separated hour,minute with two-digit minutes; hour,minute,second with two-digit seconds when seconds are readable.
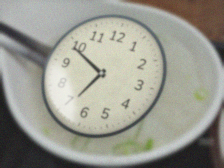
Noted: 6,49
